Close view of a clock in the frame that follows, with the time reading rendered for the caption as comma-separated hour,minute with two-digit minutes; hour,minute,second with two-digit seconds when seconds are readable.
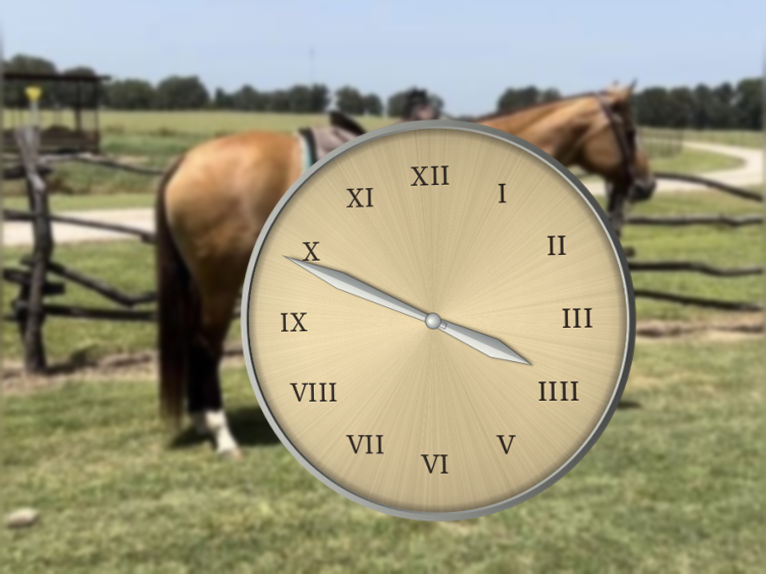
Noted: 3,49
